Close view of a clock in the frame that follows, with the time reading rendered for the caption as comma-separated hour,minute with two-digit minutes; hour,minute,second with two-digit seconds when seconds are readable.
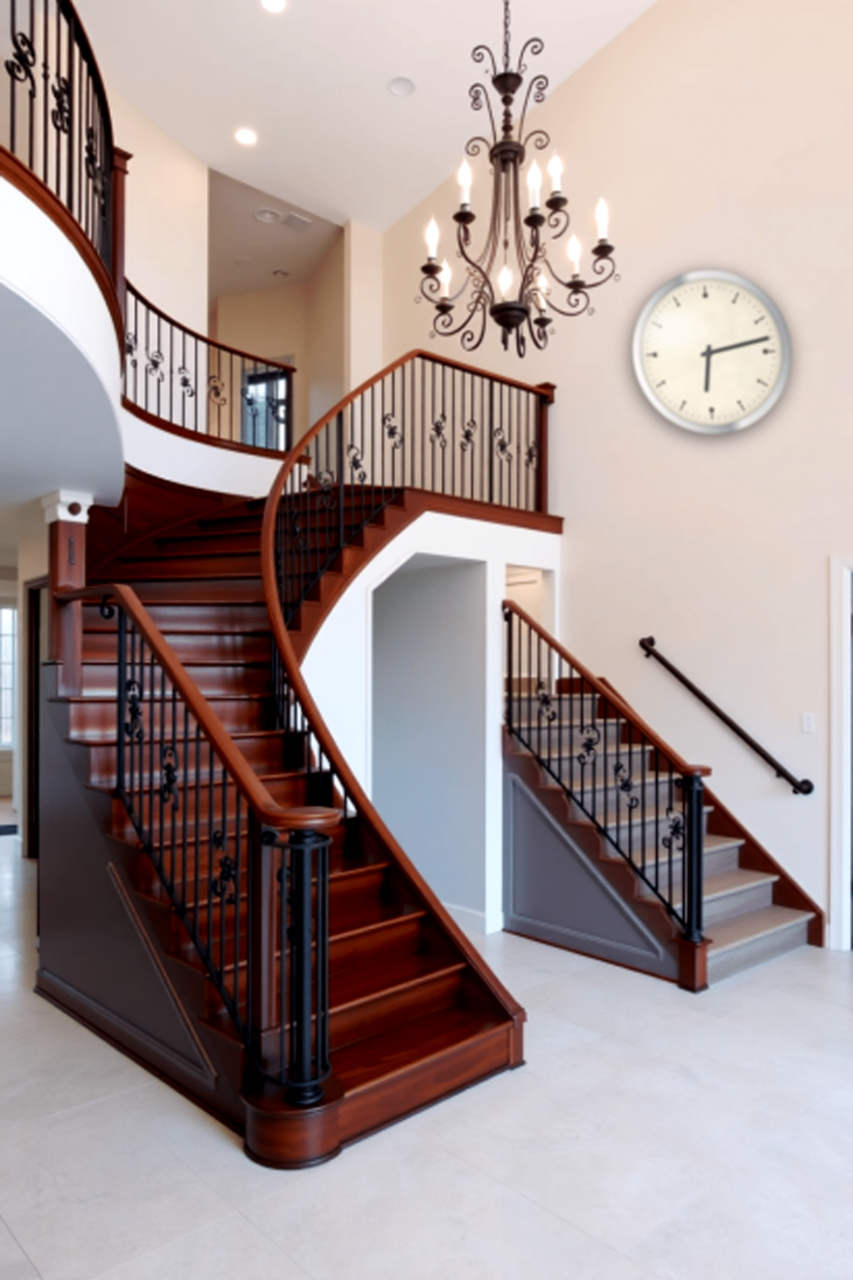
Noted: 6,13
